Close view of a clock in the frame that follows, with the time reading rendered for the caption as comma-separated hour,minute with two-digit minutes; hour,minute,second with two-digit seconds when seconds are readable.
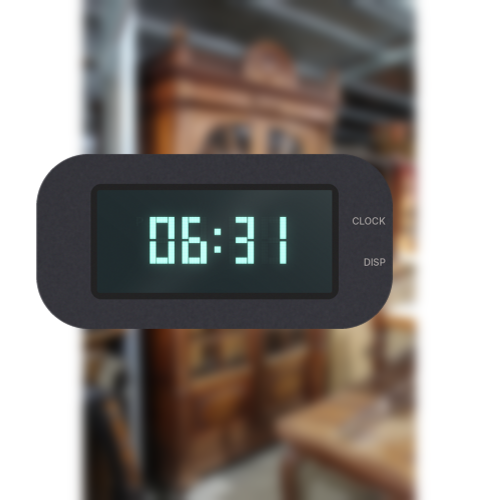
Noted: 6,31
